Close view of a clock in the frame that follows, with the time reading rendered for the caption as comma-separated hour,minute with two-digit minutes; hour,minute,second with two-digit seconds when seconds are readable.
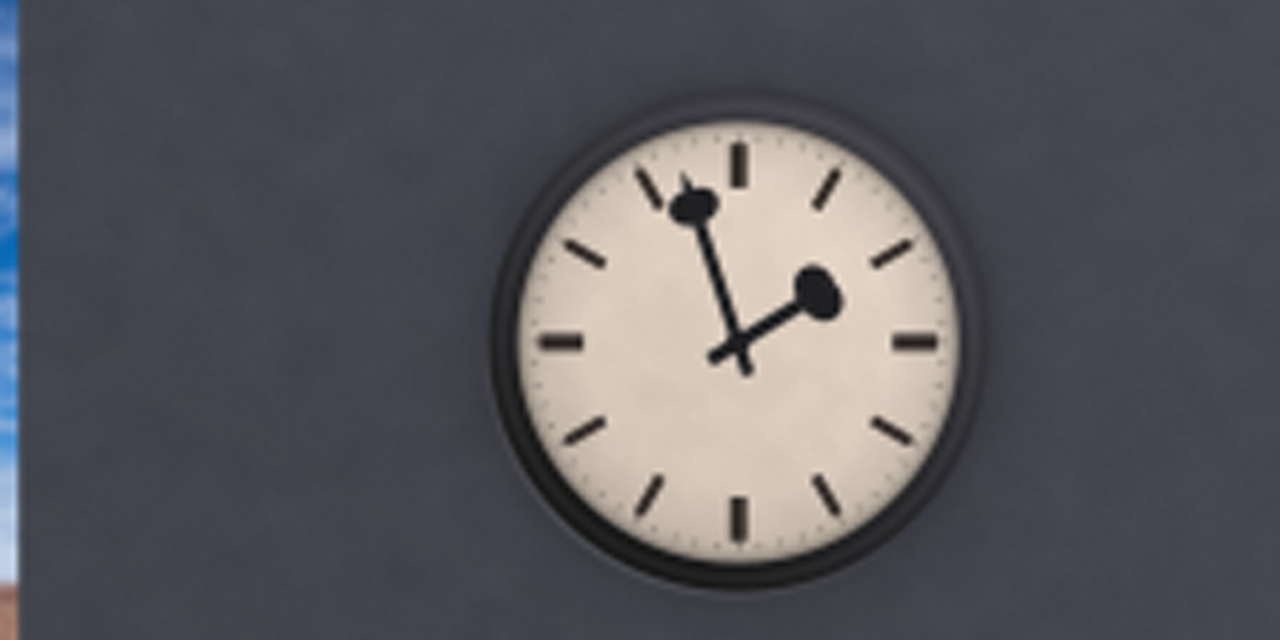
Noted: 1,57
